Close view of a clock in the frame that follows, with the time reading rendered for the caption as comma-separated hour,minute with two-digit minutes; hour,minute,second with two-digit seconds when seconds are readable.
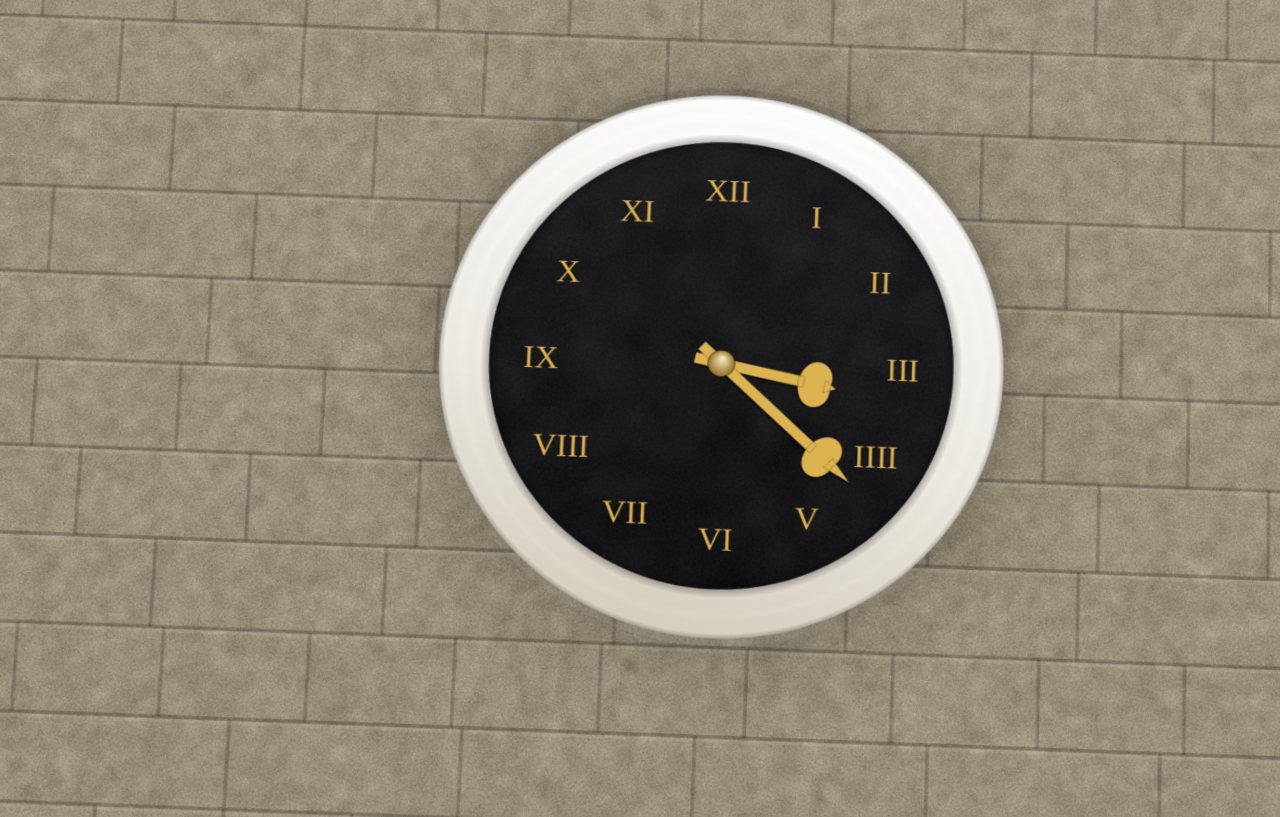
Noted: 3,22
